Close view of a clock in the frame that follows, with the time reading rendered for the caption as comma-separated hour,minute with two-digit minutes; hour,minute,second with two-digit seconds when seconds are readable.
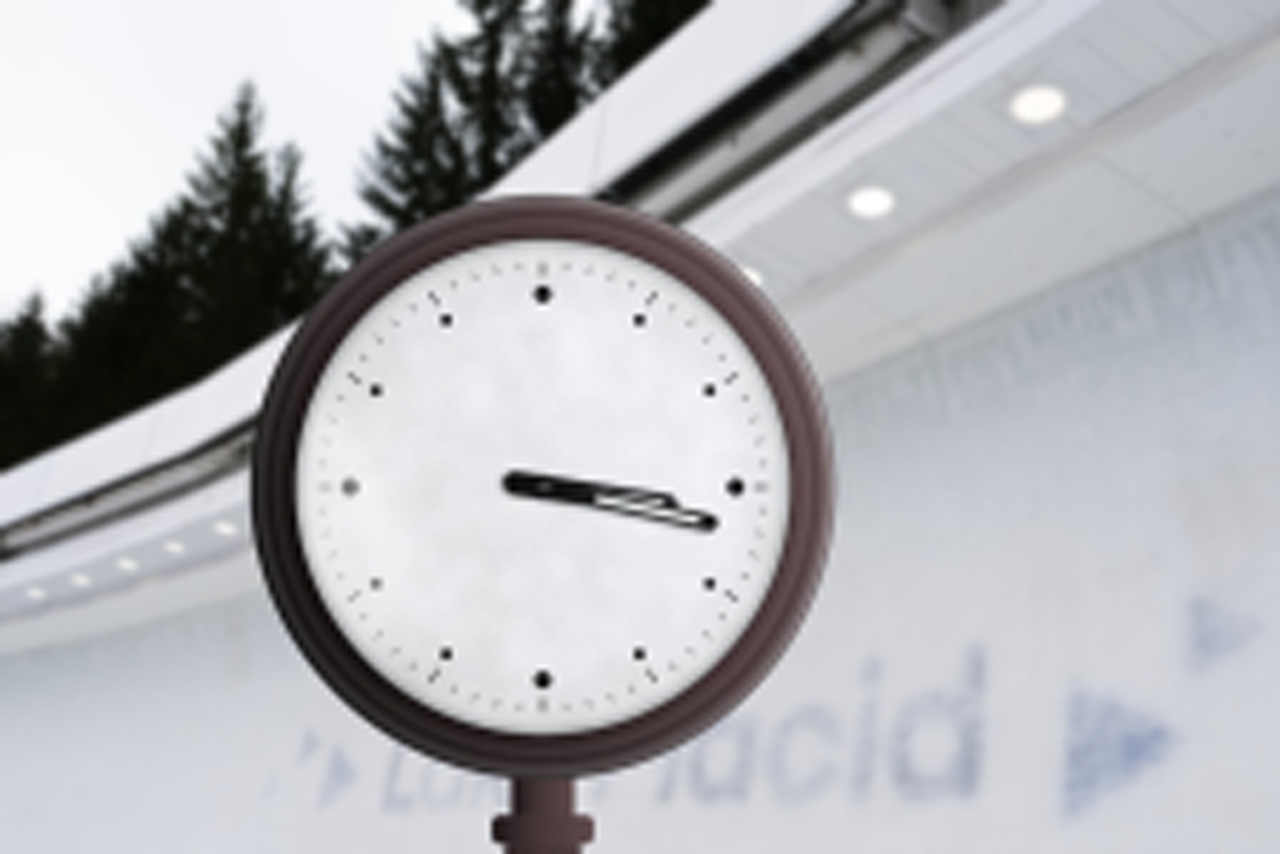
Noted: 3,17
